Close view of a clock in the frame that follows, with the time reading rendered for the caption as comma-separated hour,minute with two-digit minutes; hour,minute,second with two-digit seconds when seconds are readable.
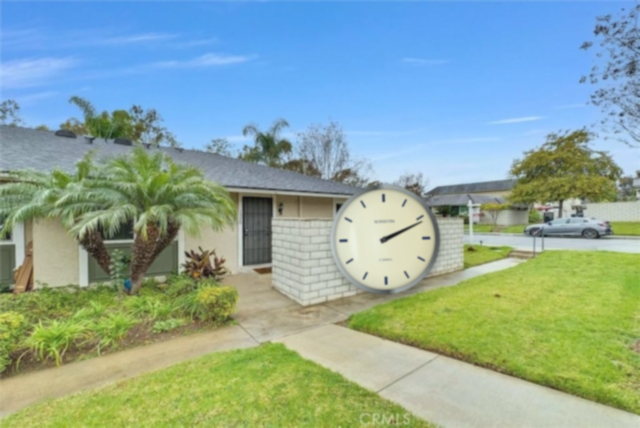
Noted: 2,11
